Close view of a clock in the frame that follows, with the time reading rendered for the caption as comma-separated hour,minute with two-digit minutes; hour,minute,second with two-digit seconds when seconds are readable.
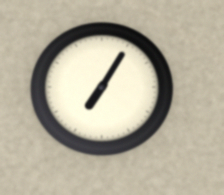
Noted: 7,05
